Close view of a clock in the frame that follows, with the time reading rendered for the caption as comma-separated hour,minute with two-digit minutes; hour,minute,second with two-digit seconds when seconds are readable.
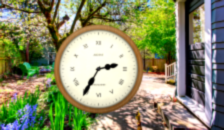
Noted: 2,35
